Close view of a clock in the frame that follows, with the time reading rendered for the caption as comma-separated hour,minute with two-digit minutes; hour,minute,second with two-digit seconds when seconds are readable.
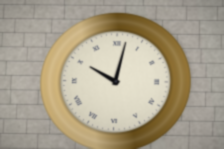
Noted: 10,02
